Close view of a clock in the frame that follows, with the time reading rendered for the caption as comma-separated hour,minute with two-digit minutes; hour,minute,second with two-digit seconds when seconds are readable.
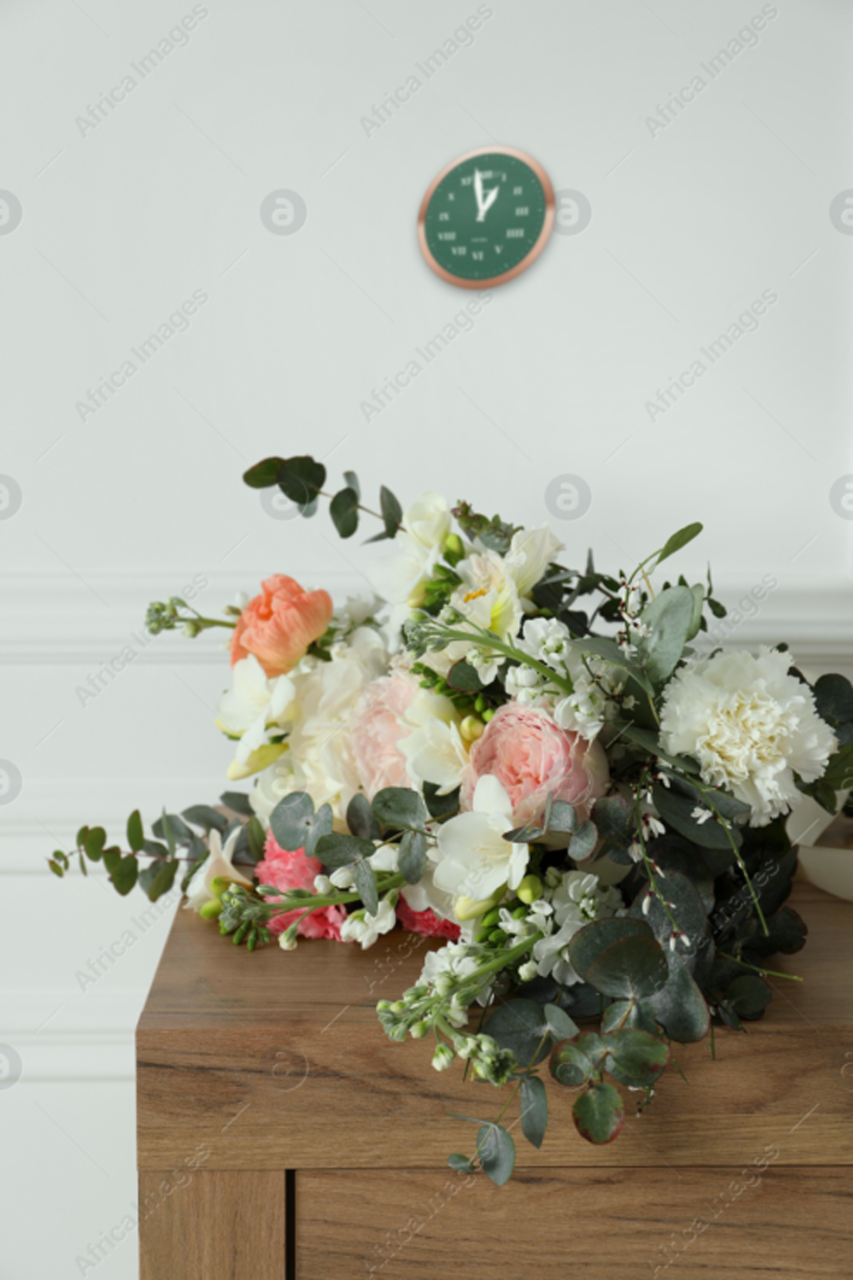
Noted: 12,58
